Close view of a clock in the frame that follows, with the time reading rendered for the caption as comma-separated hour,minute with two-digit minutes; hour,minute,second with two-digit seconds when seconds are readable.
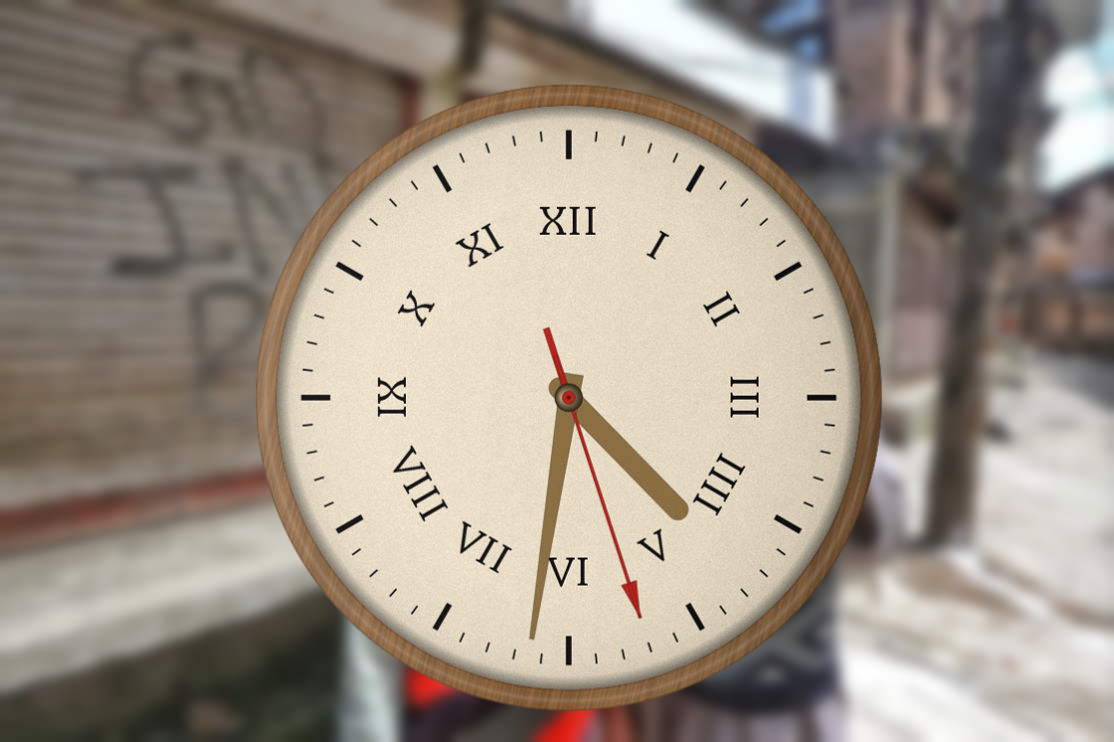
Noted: 4,31,27
